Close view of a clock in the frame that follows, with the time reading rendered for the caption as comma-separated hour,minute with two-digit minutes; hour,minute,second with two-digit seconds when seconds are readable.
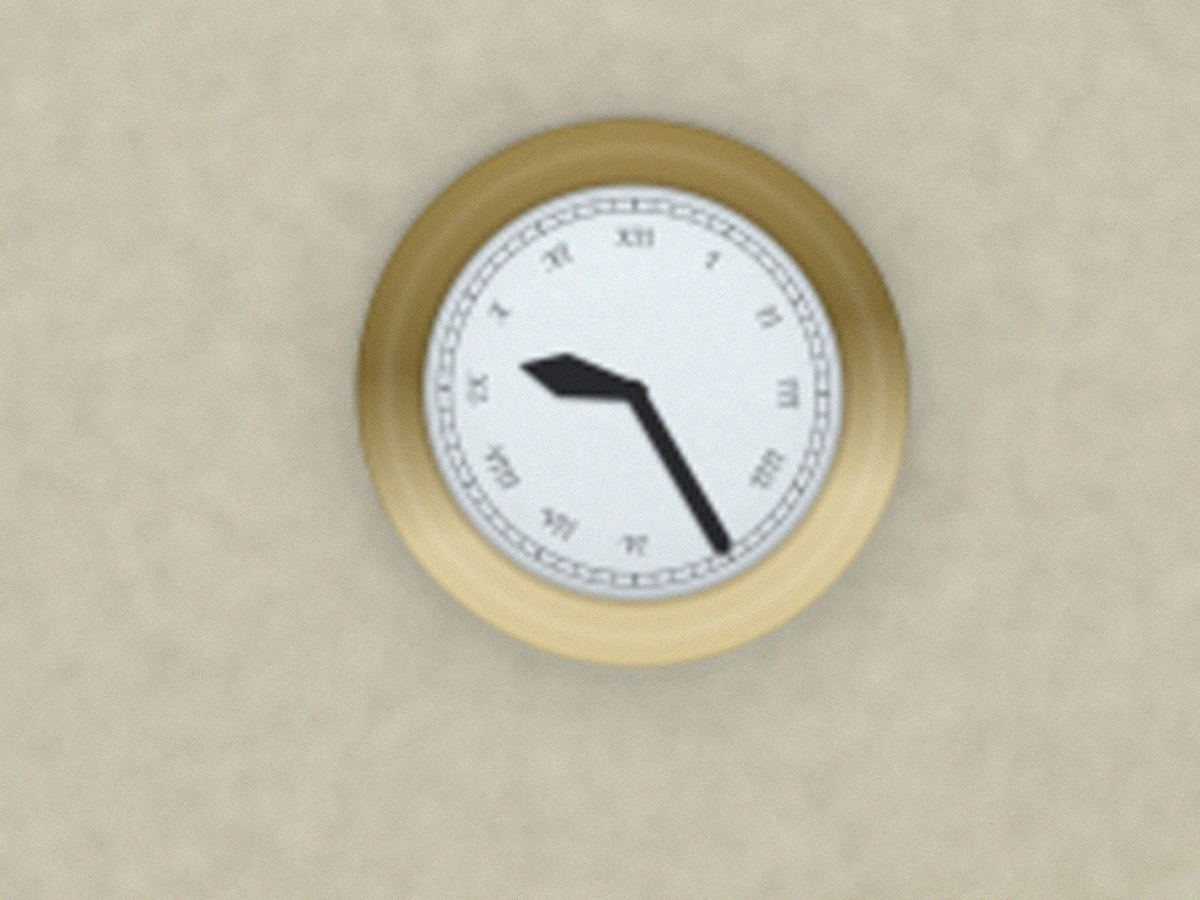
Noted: 9,25
